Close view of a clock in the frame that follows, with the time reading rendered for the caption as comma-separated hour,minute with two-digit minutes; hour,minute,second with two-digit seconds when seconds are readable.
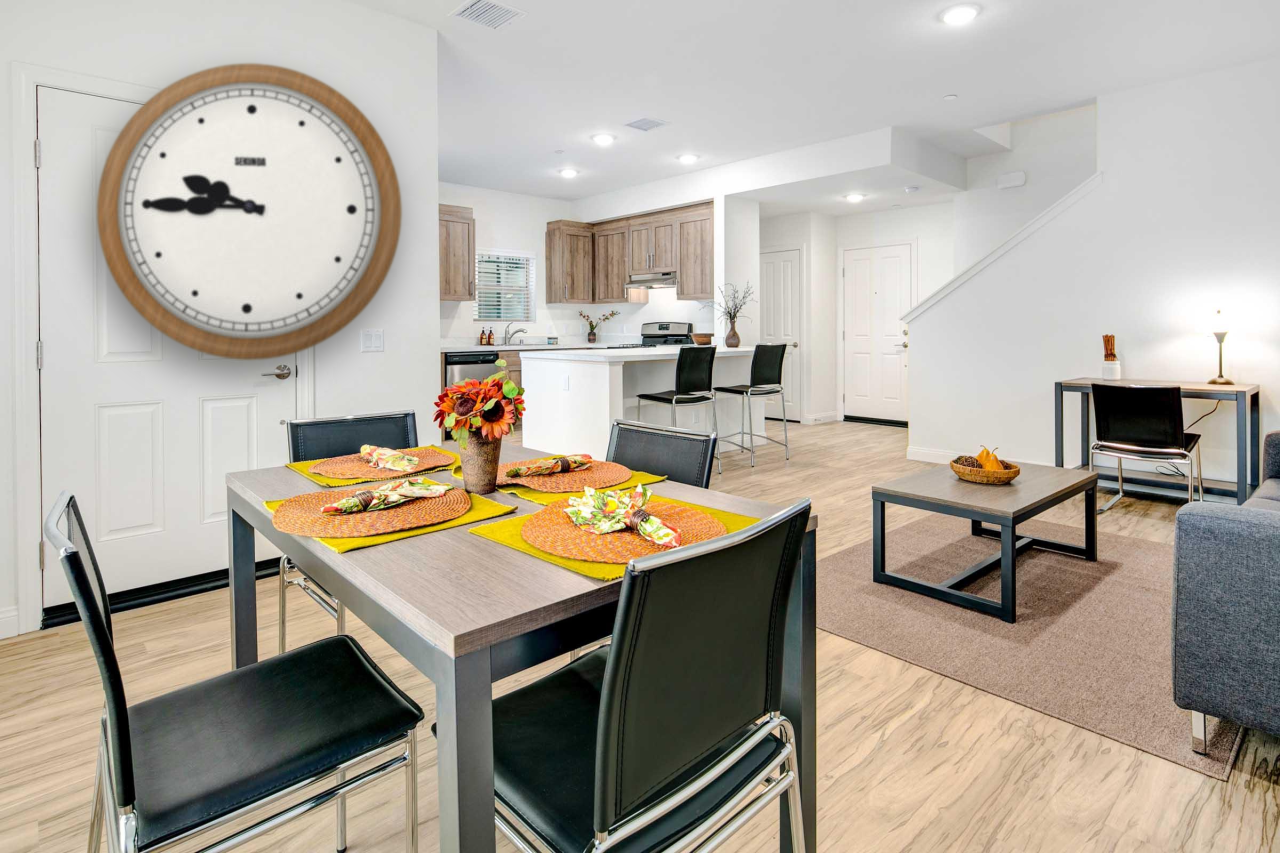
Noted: 9,45
